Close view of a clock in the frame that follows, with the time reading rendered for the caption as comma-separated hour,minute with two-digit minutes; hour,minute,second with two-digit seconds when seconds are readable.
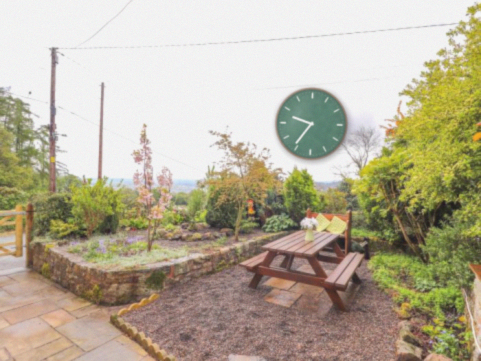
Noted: 9,36
